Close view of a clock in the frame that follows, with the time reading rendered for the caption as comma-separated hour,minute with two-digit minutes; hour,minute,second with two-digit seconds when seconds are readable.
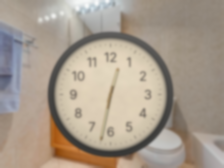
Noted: 12,32
